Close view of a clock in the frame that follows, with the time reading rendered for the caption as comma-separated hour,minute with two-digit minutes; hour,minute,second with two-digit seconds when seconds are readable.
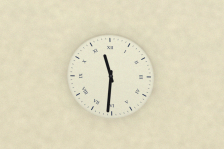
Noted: 11,31
